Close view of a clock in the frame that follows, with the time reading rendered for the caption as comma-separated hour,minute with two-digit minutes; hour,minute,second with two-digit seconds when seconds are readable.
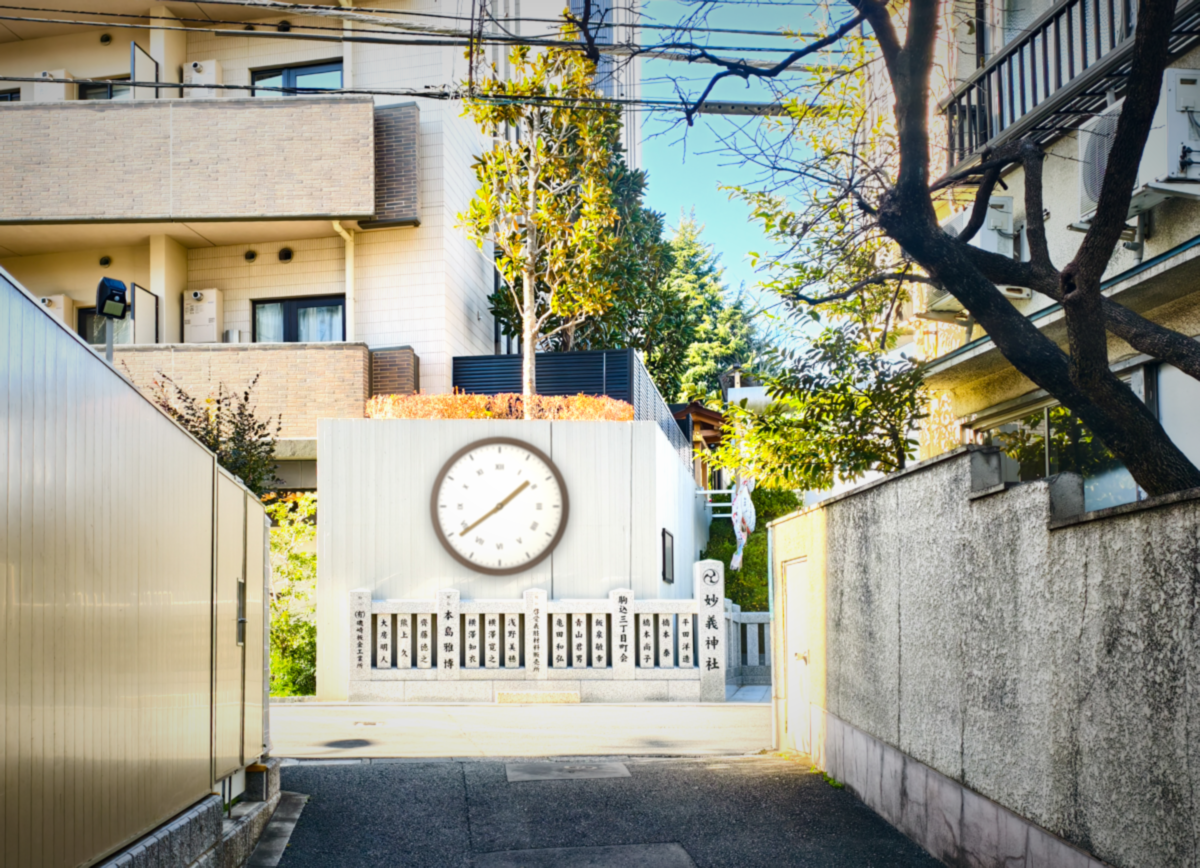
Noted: 1,39
